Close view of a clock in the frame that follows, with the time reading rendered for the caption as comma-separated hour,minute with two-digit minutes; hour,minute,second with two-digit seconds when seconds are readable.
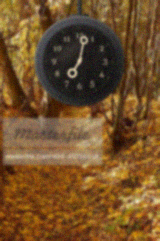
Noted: 7,02
